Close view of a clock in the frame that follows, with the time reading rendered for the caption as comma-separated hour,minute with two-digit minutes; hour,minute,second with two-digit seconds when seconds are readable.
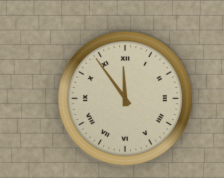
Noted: 11,54
